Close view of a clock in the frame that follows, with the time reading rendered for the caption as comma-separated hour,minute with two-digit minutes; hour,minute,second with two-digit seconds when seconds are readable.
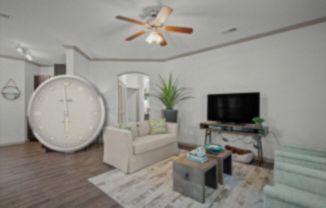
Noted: 5,59
